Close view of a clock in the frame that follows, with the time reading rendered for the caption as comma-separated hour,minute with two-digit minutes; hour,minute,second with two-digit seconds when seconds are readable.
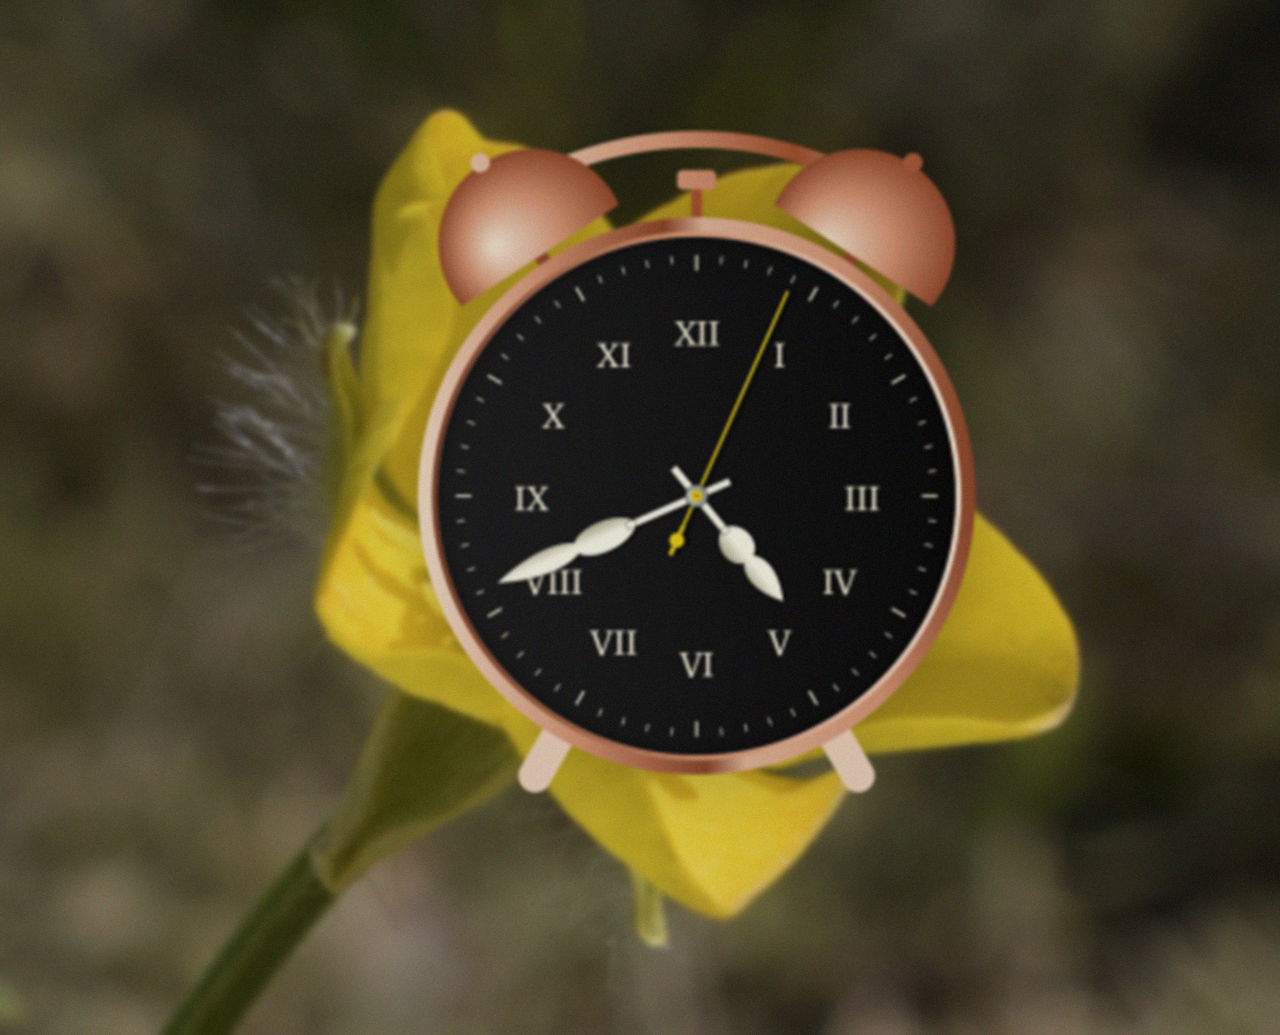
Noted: 4,41,04
